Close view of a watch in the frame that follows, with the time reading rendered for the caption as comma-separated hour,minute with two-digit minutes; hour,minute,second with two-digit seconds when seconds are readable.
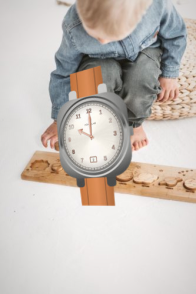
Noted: 10,00
